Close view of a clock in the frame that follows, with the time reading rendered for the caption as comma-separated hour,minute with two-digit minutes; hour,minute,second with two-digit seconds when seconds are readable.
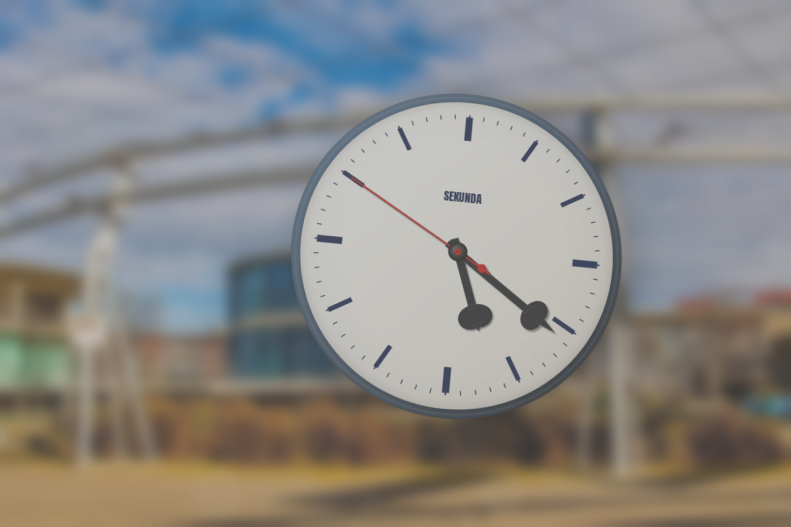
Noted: 5,20,50
